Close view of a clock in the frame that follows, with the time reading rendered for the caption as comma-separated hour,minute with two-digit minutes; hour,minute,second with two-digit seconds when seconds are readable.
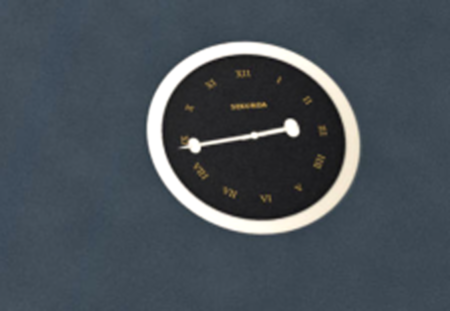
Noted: 2,44
